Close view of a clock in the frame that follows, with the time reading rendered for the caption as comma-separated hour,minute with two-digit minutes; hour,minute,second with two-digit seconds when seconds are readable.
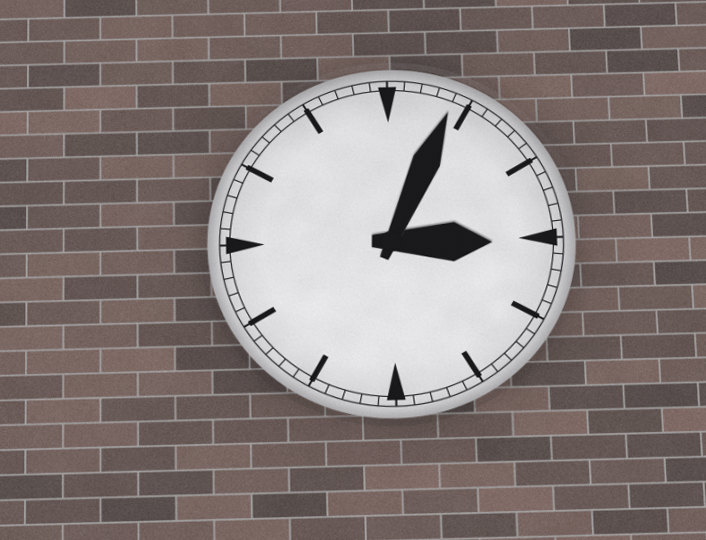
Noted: 3,04
